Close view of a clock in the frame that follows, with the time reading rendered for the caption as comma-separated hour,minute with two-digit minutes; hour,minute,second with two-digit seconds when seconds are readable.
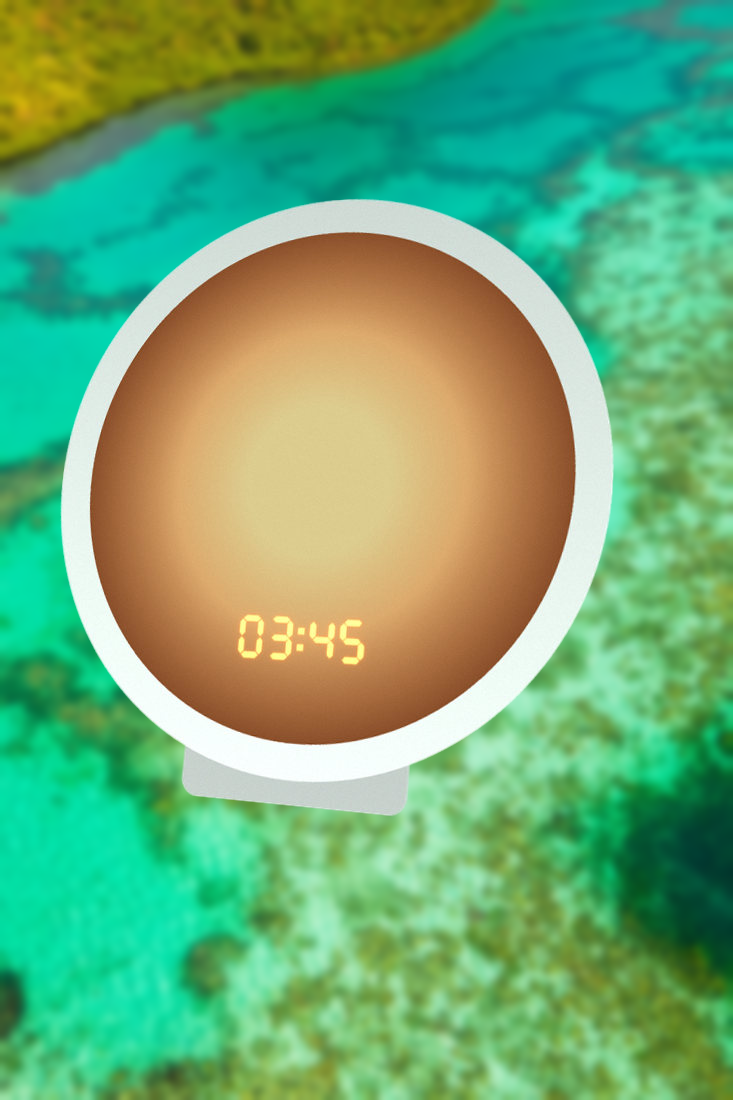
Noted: 3,45
